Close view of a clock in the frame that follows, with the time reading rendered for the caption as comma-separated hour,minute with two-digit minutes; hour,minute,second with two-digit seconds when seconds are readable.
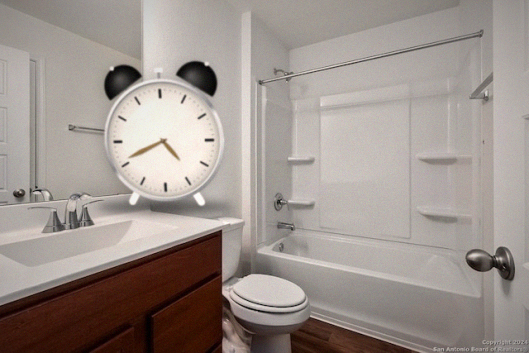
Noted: 4,41
